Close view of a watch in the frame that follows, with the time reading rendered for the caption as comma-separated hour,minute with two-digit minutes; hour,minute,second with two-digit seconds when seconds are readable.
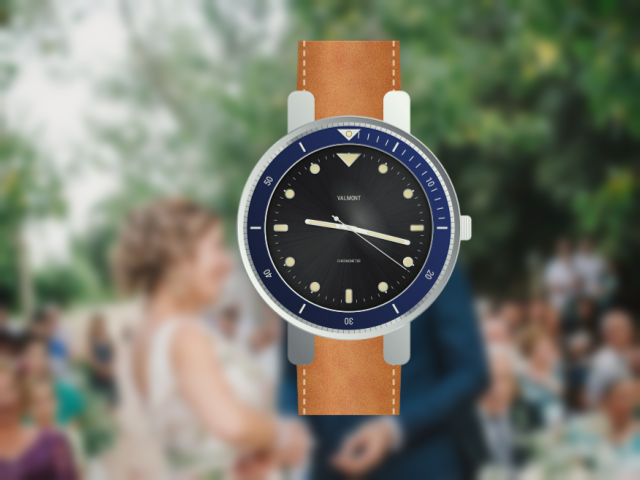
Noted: 9,17,21
